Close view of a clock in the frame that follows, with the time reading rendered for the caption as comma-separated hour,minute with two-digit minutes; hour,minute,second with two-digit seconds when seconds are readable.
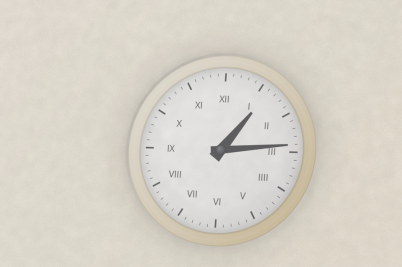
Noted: 1,14
